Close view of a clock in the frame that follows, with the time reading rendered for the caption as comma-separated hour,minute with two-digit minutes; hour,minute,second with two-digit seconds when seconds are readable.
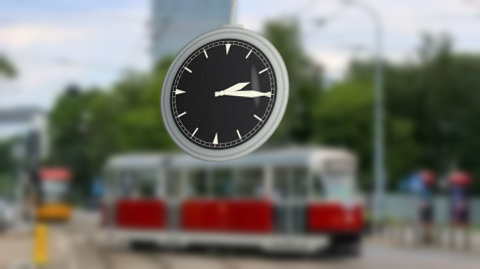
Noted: 2,15
